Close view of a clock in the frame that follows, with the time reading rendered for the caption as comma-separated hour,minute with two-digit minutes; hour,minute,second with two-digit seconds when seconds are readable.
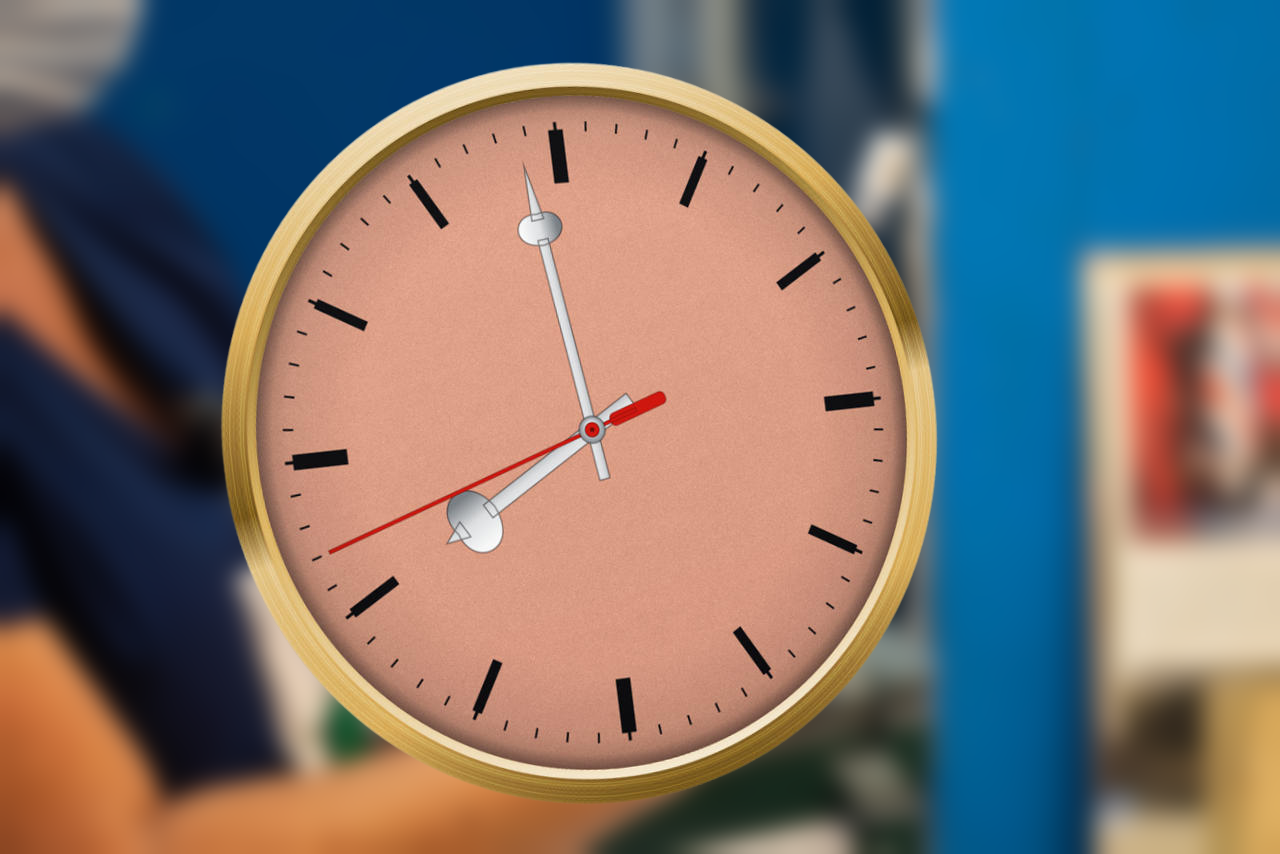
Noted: 7,58,42
